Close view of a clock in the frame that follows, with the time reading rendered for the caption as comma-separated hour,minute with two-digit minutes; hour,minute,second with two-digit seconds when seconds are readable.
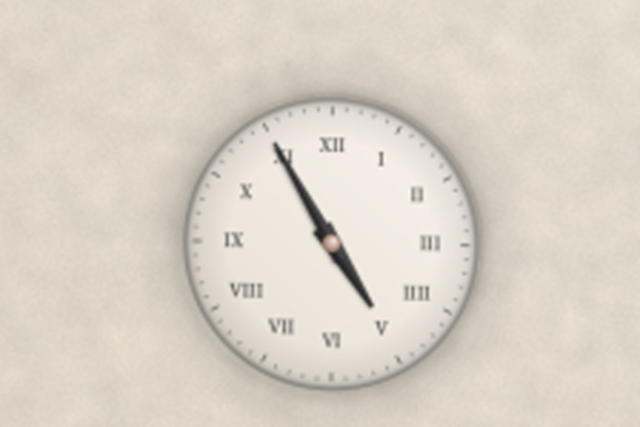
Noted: 4,55
